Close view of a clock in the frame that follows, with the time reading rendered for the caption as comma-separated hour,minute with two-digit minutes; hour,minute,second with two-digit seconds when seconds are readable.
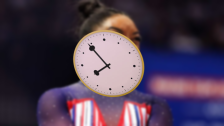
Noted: 7,54
